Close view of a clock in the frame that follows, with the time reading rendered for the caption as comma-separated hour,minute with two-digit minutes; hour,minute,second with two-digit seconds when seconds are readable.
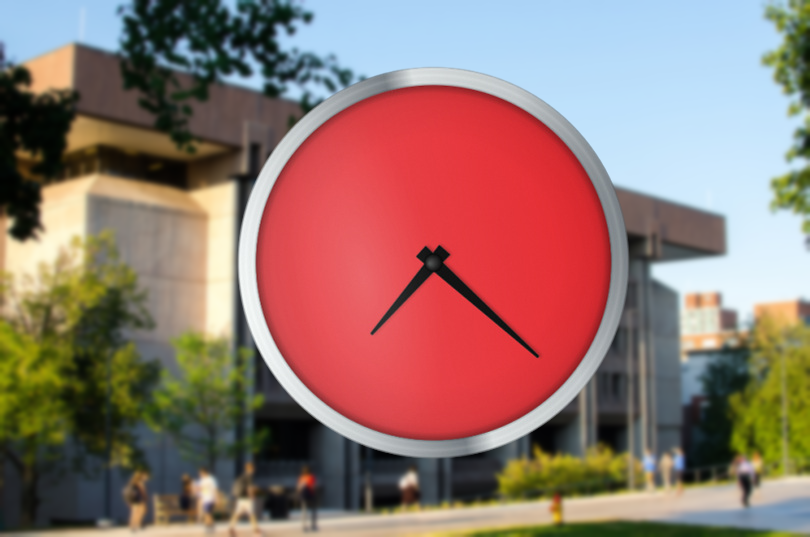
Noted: 7,22
